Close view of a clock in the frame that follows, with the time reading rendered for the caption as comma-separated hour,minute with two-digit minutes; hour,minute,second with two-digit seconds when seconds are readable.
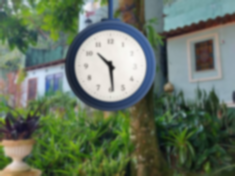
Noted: 10,29
